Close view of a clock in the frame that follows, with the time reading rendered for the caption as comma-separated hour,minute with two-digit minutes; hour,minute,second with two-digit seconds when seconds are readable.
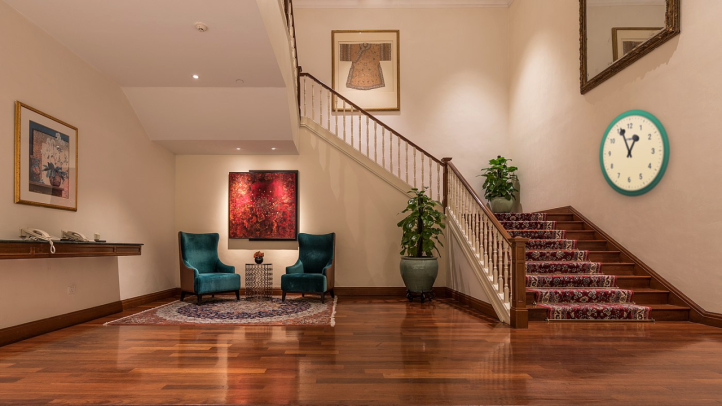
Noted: 12,56
